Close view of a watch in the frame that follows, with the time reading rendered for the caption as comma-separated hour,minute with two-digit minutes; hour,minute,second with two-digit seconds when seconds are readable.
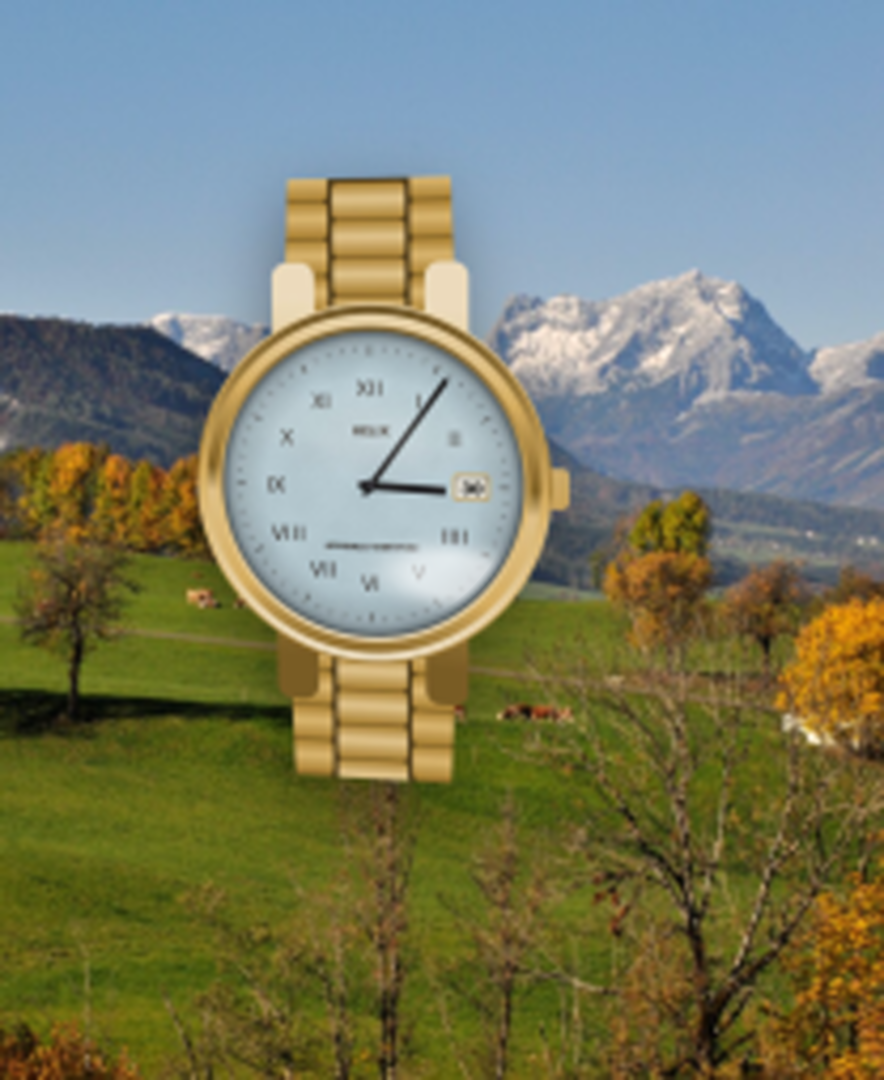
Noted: 3,06
